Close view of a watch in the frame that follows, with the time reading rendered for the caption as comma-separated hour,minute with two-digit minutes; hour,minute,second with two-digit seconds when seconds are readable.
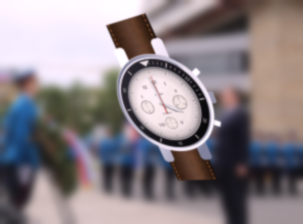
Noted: 3,59
